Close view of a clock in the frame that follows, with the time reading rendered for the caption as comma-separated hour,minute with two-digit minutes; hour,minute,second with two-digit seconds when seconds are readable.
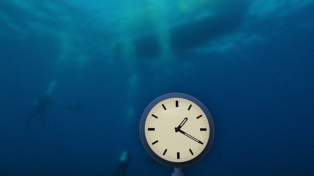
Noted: 1,20
